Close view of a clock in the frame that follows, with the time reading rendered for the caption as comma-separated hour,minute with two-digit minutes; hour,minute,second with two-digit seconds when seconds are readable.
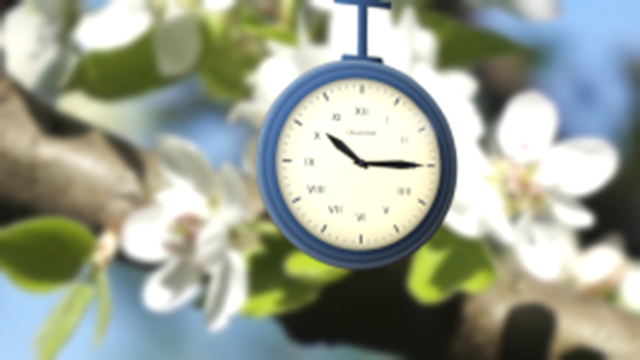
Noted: 10,15
